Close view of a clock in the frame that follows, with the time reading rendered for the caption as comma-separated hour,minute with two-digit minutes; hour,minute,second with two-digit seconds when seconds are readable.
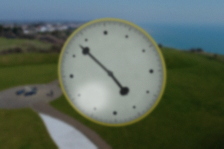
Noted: 4,53
